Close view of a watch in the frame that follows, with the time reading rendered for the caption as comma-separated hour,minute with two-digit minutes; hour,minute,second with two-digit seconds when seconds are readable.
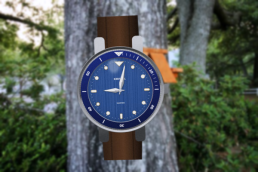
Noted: 9,02
